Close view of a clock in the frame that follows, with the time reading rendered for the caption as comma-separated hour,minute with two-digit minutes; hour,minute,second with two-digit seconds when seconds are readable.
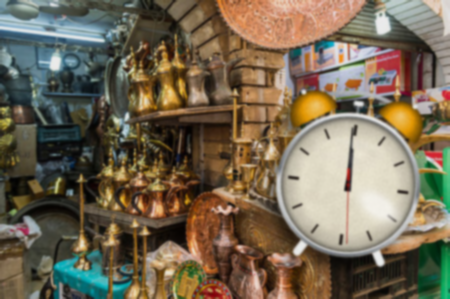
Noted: 11,59,29
